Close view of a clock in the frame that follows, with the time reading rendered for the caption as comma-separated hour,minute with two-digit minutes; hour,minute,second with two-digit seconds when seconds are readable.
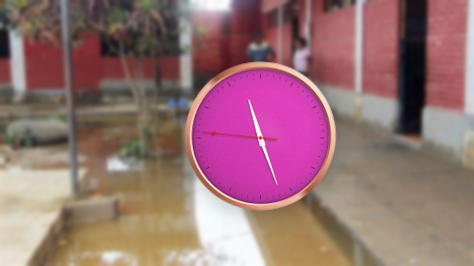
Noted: 11,26,46
